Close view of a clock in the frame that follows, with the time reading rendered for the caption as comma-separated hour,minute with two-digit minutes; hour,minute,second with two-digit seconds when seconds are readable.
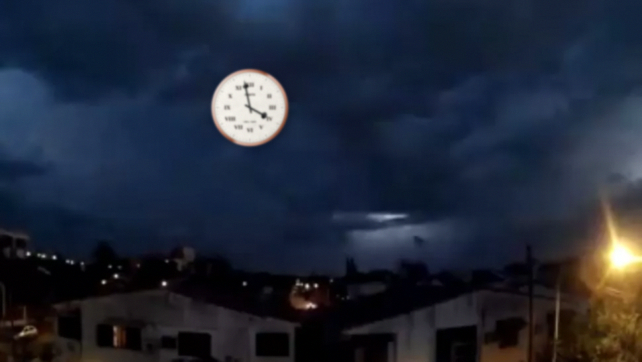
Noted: 3,58
